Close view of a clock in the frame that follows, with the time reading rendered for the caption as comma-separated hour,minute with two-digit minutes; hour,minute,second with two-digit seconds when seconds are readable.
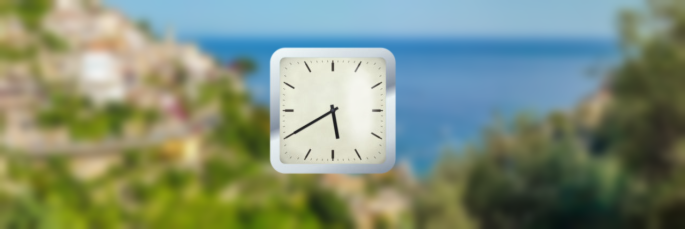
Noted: 5,40
